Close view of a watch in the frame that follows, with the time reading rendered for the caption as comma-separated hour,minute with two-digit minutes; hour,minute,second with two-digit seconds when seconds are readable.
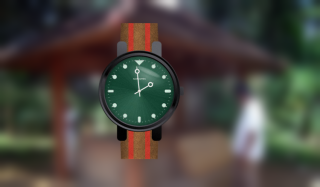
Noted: 1,59
